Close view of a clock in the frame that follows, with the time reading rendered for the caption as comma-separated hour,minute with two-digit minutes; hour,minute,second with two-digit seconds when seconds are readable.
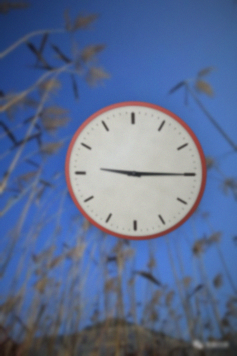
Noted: 9,15
